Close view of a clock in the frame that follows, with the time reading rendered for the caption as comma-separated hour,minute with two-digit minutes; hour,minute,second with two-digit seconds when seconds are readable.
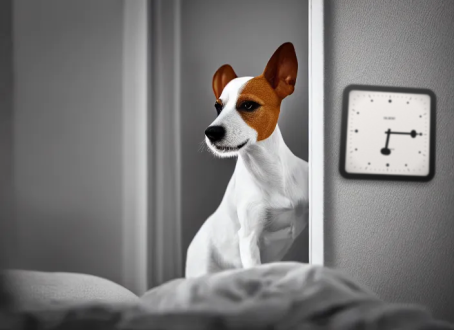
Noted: 6,15
